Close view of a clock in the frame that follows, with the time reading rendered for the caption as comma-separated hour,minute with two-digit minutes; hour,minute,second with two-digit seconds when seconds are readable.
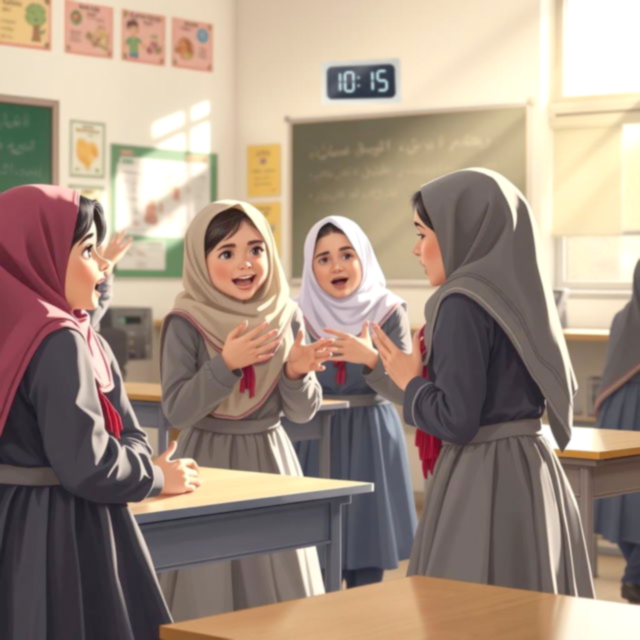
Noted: 10,15
